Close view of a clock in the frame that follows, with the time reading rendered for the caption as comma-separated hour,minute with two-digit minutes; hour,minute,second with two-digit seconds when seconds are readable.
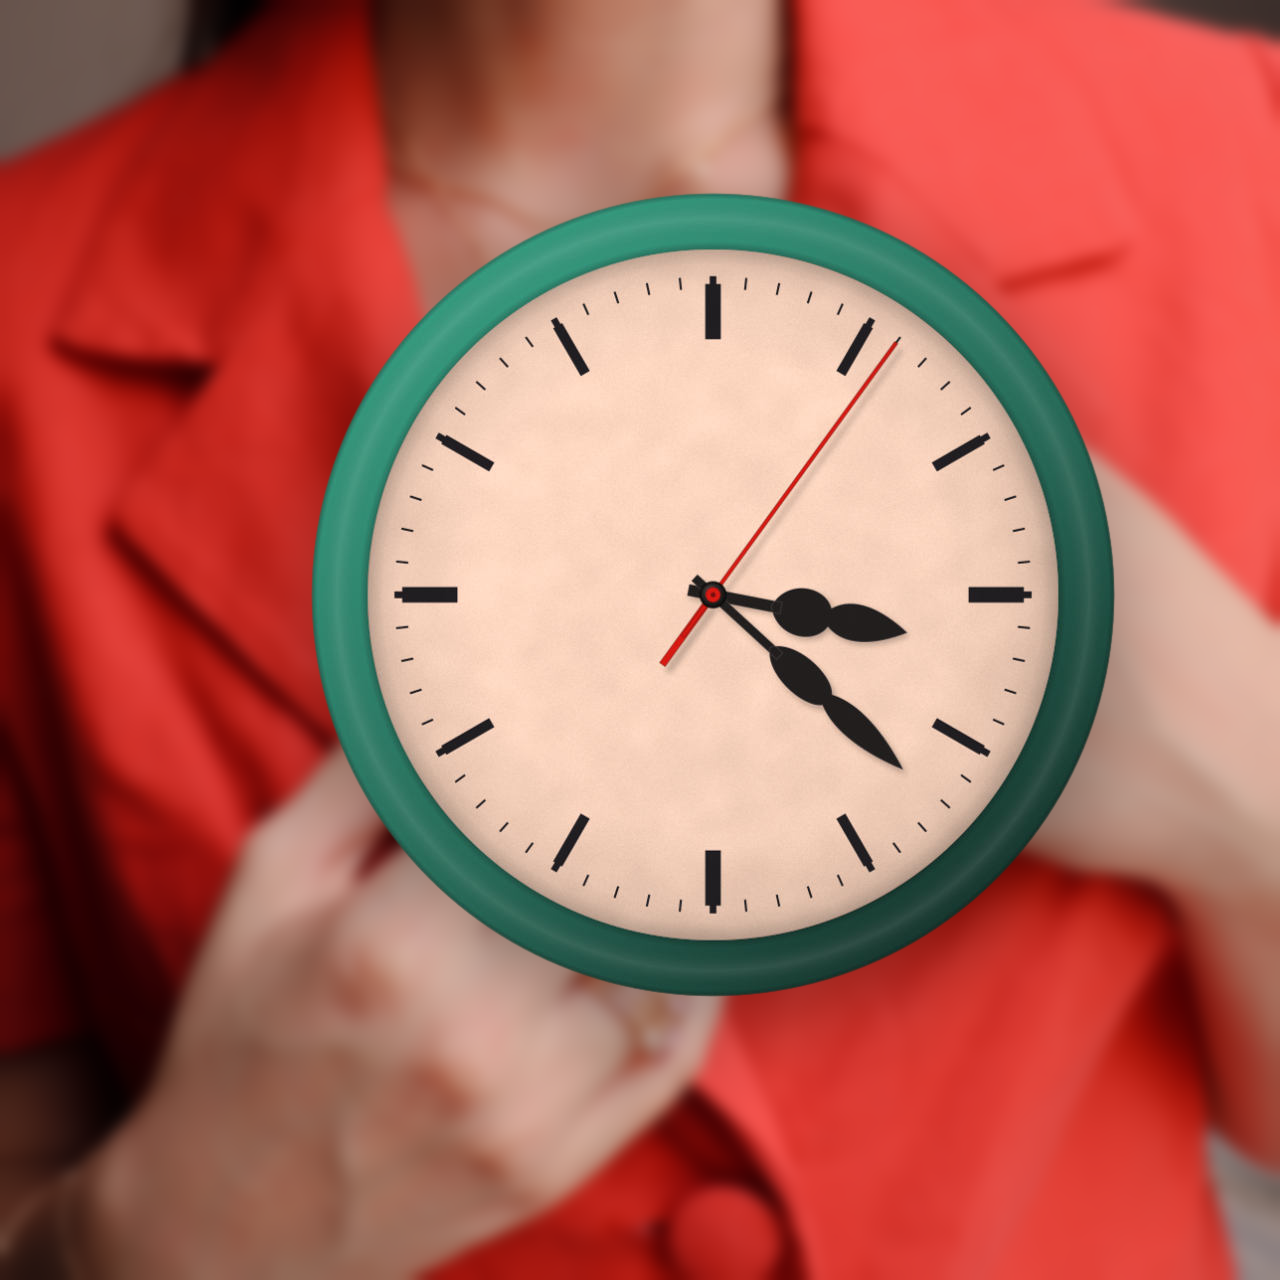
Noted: 3,22,06
